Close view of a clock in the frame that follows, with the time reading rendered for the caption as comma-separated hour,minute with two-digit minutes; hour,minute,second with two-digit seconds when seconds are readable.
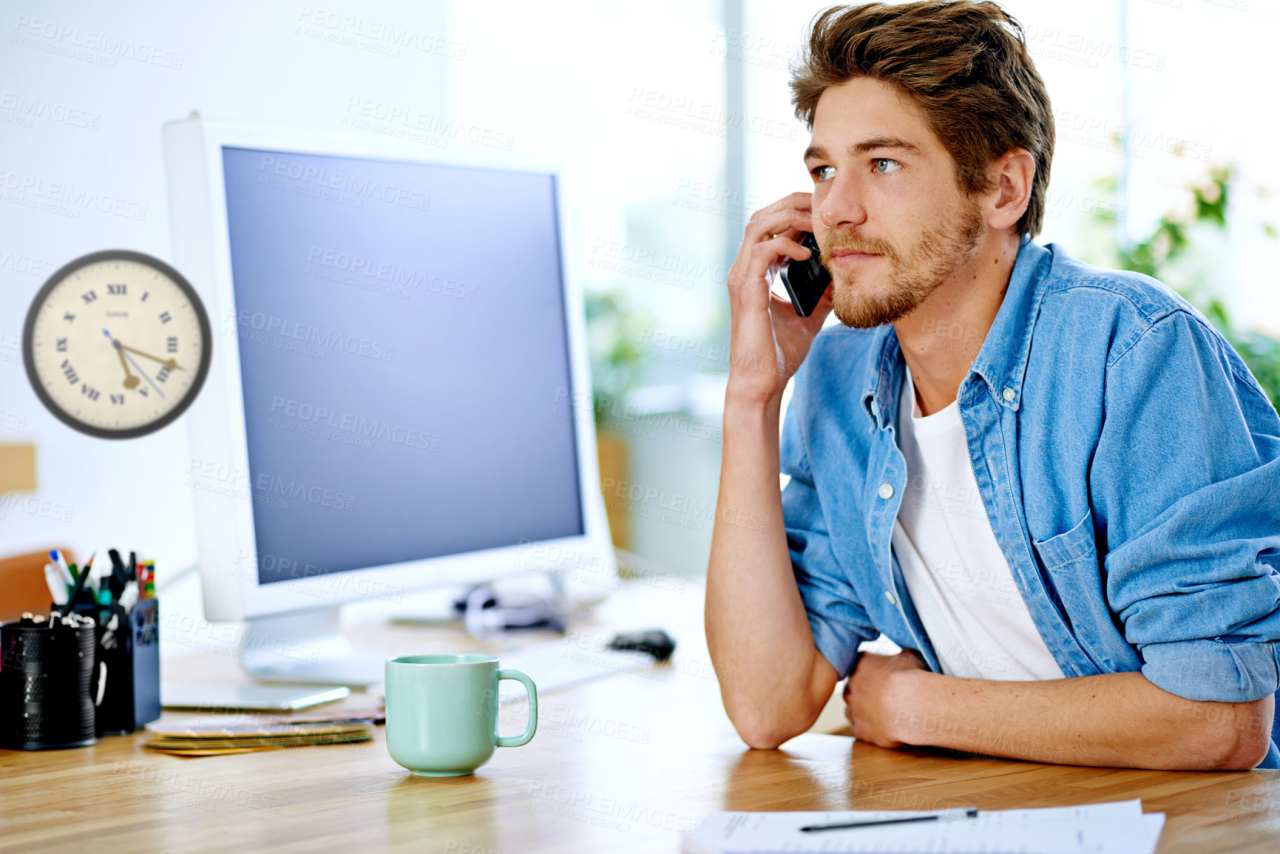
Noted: 5,18,23
